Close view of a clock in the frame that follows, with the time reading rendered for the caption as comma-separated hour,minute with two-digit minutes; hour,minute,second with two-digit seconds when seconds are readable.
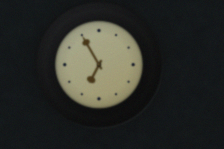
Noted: 6,55
